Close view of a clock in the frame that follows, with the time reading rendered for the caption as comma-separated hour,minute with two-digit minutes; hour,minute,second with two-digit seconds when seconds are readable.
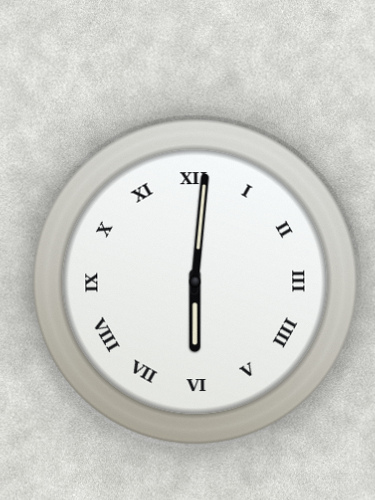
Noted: 6,01
